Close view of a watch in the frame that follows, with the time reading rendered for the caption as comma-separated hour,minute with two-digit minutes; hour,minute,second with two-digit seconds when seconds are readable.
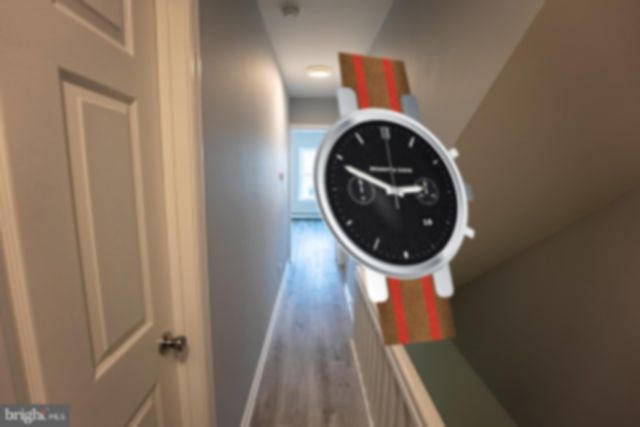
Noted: 2,49
